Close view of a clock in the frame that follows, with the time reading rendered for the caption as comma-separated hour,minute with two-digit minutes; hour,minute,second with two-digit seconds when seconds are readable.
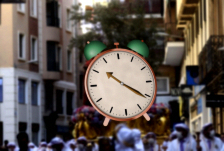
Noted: 10,21
